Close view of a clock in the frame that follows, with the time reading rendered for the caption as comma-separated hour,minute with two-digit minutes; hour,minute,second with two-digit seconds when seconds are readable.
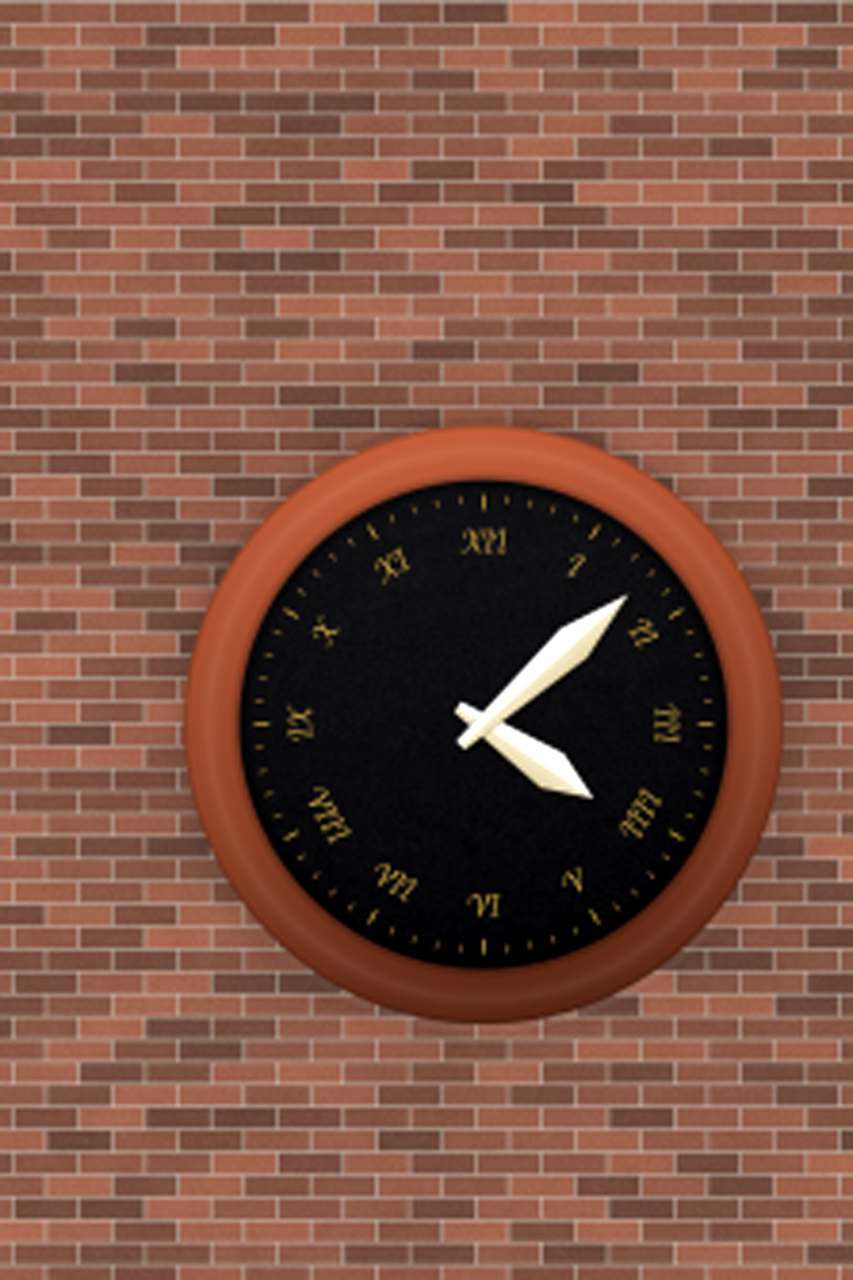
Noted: 4,08
